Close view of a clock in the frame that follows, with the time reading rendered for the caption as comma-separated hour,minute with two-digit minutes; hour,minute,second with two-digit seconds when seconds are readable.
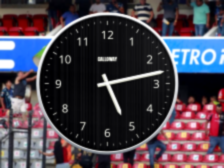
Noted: 5,13
